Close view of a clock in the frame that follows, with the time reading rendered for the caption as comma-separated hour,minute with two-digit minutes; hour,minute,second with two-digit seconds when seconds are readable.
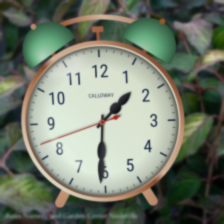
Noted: 1,30,42
